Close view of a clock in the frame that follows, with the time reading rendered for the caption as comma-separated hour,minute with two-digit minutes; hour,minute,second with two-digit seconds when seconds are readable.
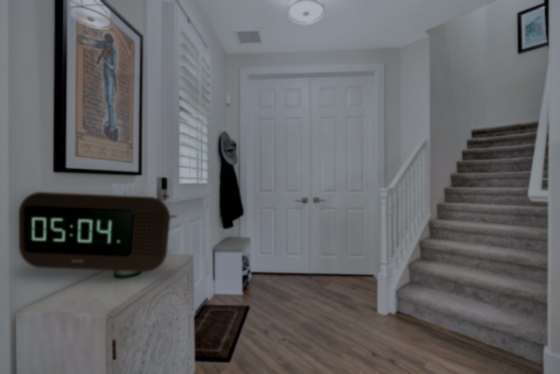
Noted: 5,04
